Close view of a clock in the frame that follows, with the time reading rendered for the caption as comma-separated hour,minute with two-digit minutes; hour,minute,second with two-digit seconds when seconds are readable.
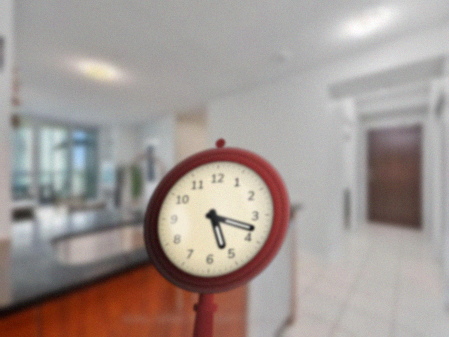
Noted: 5,18
